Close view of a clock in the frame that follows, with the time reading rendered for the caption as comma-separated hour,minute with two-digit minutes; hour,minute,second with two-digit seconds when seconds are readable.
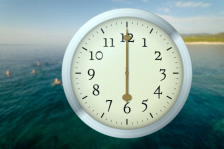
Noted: 6,00
